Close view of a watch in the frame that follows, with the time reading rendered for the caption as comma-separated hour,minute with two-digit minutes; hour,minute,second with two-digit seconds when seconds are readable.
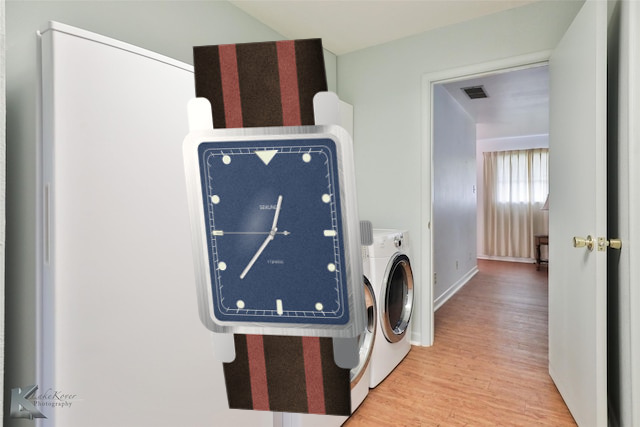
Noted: 12,36,45
